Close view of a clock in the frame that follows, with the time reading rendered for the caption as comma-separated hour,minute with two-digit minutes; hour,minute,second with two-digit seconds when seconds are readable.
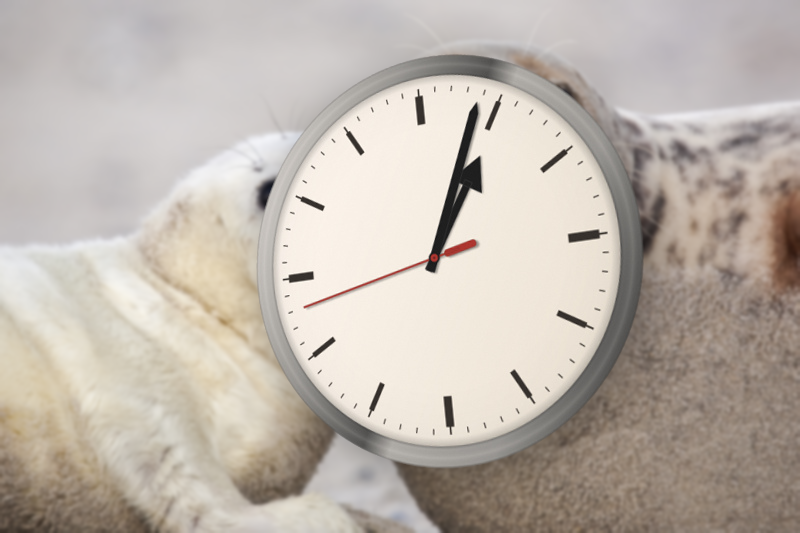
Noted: 1,03,43
